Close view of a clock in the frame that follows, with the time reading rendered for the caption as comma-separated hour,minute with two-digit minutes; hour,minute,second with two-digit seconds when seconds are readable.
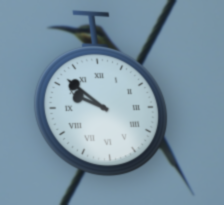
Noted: 9,52
